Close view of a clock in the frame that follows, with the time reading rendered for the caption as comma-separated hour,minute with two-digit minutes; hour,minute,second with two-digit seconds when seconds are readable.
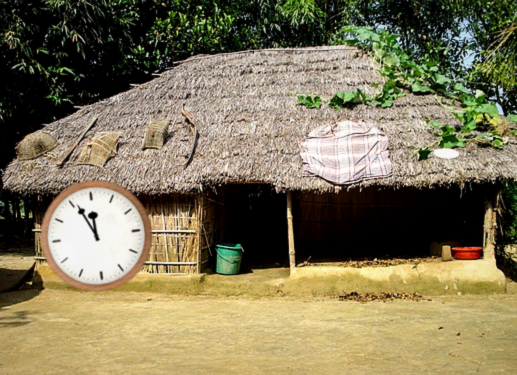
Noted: 11,56
